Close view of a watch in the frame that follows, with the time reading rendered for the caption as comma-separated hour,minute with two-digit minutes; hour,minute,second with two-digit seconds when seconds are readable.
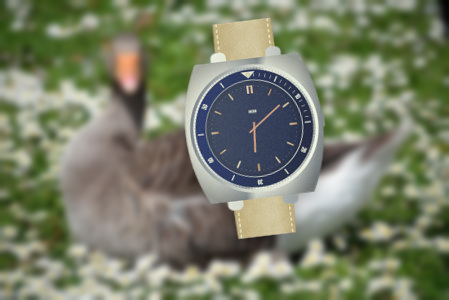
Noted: 6,09
